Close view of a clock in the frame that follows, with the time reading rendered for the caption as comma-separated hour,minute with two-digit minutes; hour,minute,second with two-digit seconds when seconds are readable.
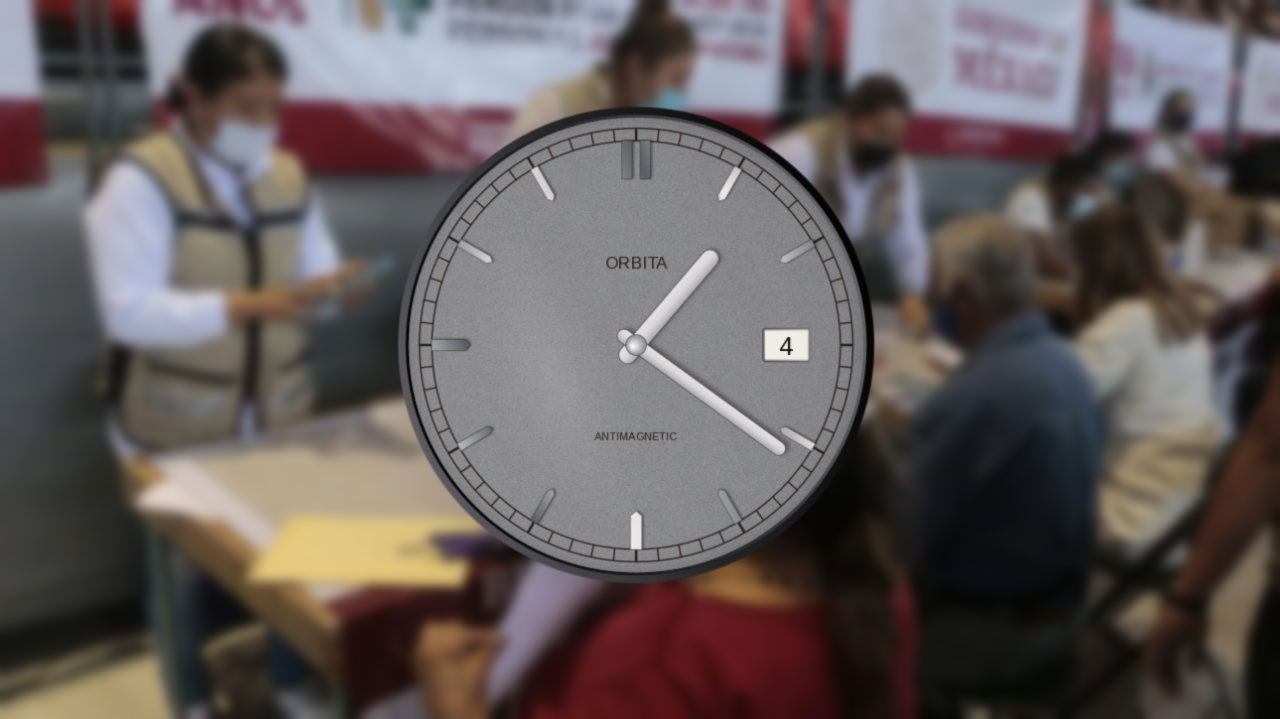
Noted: 1,21
